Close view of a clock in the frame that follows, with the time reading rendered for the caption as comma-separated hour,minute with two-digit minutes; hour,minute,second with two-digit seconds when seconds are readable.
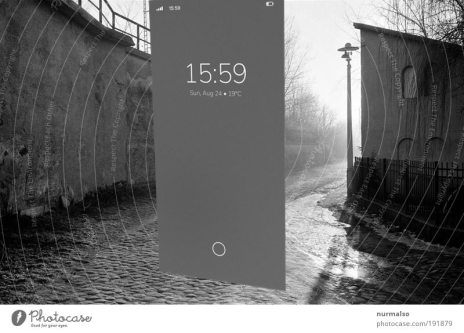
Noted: 15,59
